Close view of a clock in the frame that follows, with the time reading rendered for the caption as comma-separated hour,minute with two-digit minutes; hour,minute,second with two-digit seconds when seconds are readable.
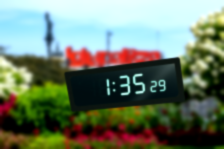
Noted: 1,35,29
